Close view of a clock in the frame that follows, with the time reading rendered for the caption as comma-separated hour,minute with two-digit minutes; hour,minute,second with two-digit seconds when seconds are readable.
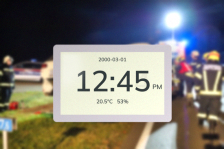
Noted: 12,45
